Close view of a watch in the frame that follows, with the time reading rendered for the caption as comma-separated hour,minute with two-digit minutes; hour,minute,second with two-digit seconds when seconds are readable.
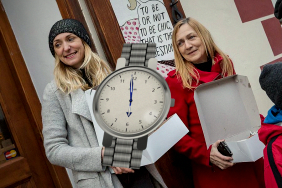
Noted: 5,59
